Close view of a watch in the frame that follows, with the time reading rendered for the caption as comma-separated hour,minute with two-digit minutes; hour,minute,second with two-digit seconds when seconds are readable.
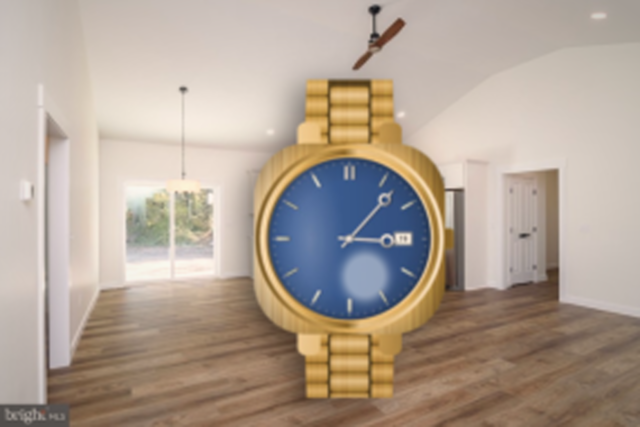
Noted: 3,07
